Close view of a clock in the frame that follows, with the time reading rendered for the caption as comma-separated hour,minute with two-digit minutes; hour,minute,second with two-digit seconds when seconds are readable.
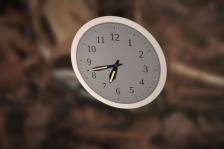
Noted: 6,42
